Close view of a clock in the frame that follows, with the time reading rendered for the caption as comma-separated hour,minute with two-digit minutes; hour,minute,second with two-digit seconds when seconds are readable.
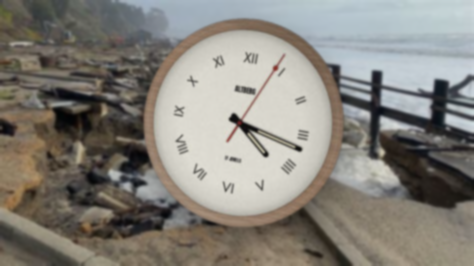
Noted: 4,17,04
